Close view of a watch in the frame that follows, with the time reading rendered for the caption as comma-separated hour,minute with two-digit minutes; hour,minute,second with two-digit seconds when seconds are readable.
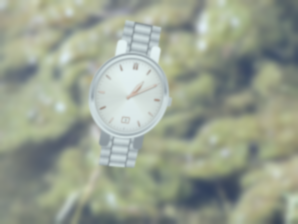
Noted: 1,10
